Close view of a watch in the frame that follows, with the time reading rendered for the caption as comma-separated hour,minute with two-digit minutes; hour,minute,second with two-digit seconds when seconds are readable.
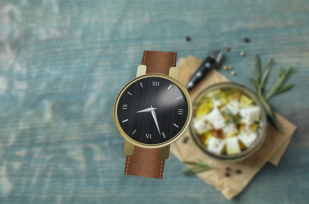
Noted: 8,26
